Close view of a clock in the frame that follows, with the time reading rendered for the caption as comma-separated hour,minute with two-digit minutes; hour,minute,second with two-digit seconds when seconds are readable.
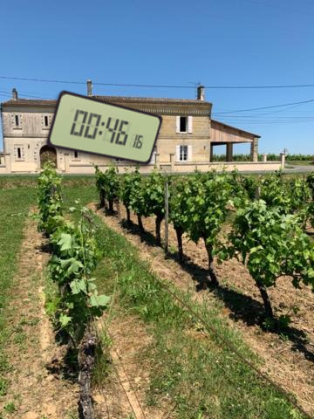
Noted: 0,46,16
